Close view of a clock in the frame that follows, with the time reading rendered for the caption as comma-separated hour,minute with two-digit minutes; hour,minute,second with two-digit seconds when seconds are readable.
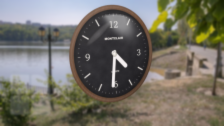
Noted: 4,31
